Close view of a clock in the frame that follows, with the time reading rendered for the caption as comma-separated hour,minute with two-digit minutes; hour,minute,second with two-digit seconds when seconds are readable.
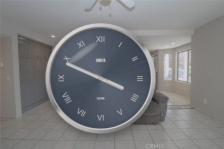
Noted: 3,49
